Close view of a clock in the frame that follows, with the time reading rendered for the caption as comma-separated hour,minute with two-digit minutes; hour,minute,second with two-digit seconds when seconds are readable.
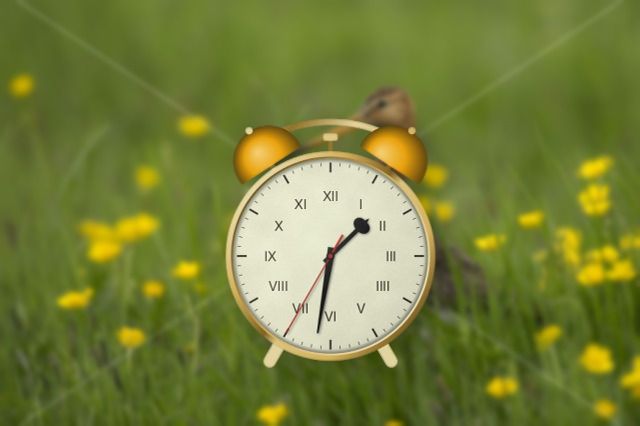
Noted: 1,31,35
